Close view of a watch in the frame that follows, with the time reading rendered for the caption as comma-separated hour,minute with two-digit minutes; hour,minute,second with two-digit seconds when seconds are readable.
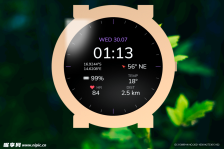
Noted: 1,13
